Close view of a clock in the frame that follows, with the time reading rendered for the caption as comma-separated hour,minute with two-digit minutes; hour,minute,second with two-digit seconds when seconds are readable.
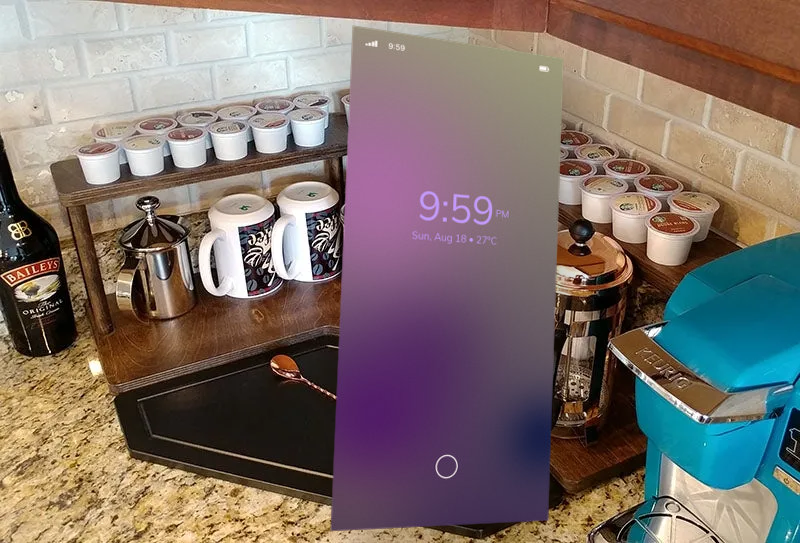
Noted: 9,59
